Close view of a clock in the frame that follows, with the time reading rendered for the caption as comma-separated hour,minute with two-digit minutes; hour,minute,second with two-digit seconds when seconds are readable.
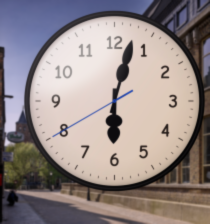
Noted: 6,02,40
